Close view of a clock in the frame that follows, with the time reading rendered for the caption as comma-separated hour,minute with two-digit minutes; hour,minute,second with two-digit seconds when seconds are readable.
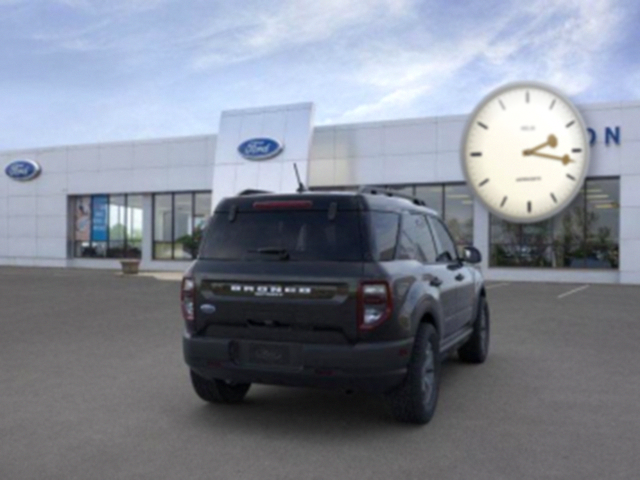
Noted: 2,17
